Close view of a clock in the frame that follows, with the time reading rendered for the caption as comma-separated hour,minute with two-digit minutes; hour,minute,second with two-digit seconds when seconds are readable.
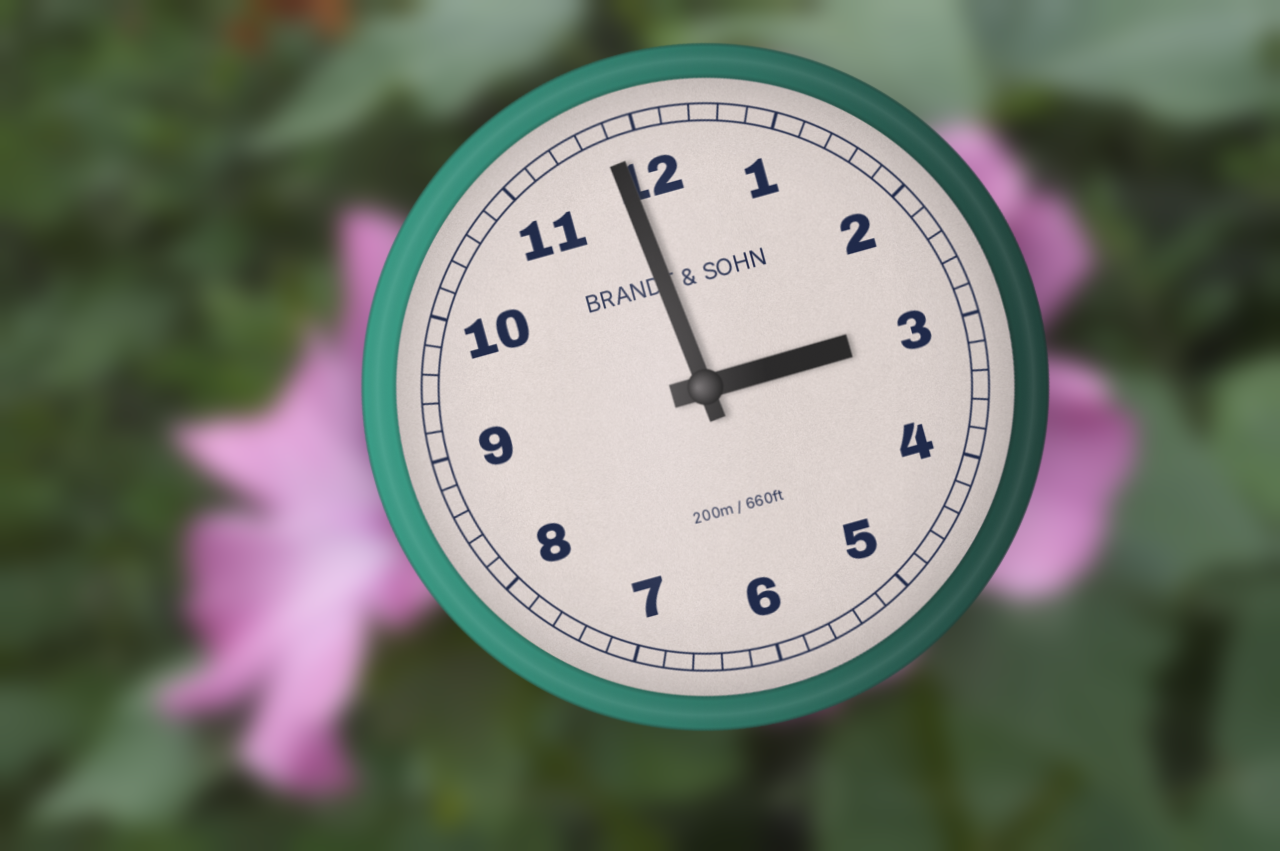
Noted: 2,59
